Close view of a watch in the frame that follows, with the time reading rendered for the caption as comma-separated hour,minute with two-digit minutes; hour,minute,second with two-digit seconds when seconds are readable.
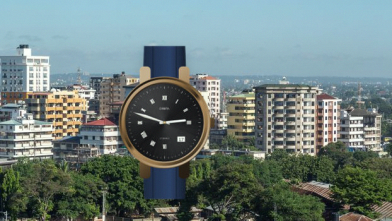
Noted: 2,48
